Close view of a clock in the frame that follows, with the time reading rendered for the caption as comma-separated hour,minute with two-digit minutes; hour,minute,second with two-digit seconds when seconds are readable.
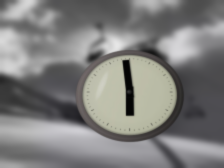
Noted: 5,59
